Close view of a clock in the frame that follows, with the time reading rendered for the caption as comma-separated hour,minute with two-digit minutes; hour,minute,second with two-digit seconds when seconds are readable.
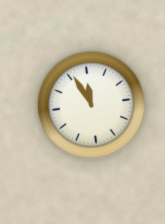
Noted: 11,56
